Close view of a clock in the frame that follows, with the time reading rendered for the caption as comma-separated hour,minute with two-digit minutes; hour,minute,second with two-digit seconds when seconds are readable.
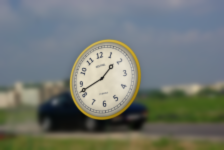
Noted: 1,42
